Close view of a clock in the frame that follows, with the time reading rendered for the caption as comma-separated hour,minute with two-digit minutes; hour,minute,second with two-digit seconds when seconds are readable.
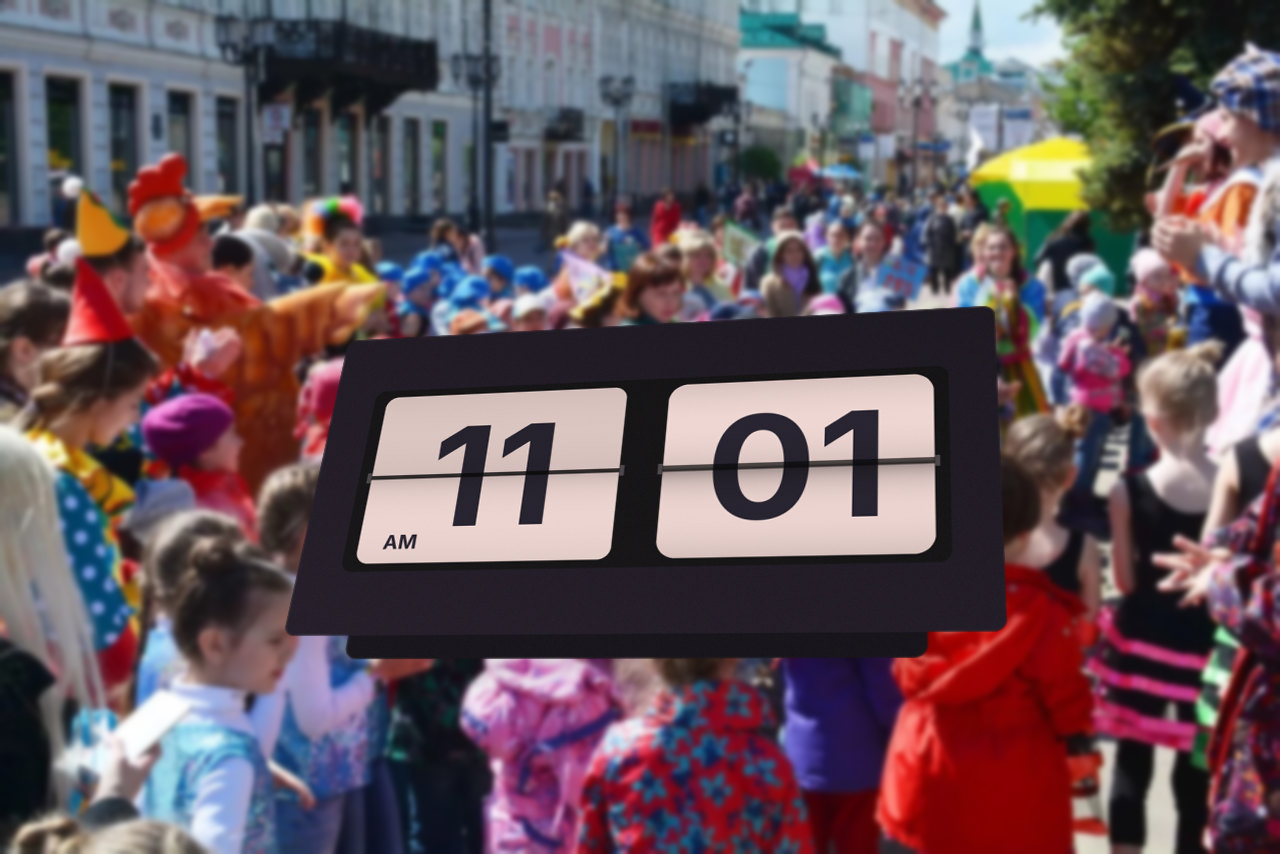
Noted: 11,01
